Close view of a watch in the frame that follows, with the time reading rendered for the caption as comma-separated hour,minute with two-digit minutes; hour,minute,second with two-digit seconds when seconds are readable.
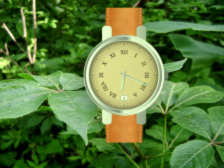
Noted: 6,19
